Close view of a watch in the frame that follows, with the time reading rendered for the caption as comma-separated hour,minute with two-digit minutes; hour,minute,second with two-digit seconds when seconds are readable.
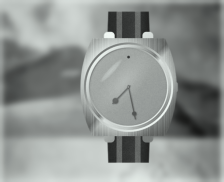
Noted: 7,28
